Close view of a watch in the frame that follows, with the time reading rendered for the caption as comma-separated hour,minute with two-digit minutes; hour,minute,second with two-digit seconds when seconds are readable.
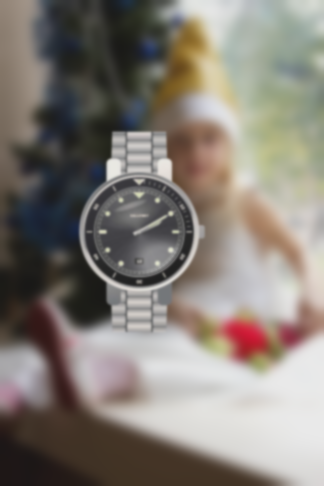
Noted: 2,10
